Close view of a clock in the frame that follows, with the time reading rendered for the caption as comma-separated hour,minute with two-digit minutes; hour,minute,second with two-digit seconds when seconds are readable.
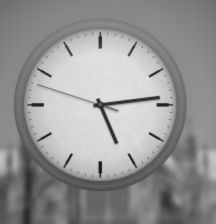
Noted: 5,13,48
